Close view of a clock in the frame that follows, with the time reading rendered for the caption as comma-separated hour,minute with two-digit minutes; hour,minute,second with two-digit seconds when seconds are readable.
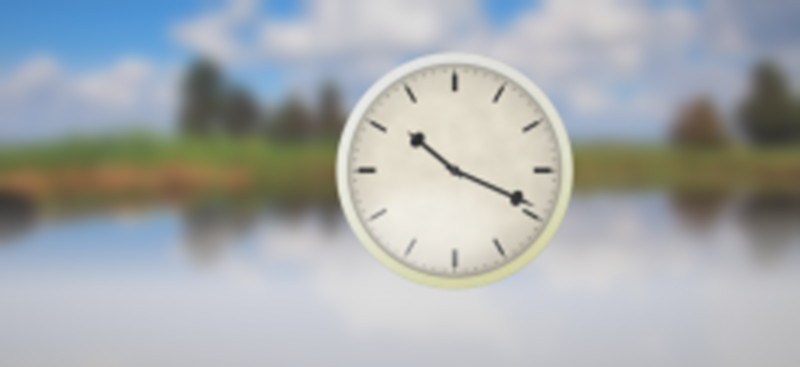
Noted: 10,19
